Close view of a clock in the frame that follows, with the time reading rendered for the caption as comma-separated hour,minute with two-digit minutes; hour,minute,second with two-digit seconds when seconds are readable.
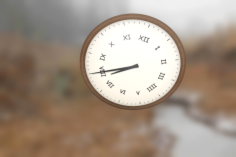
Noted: 7,40
